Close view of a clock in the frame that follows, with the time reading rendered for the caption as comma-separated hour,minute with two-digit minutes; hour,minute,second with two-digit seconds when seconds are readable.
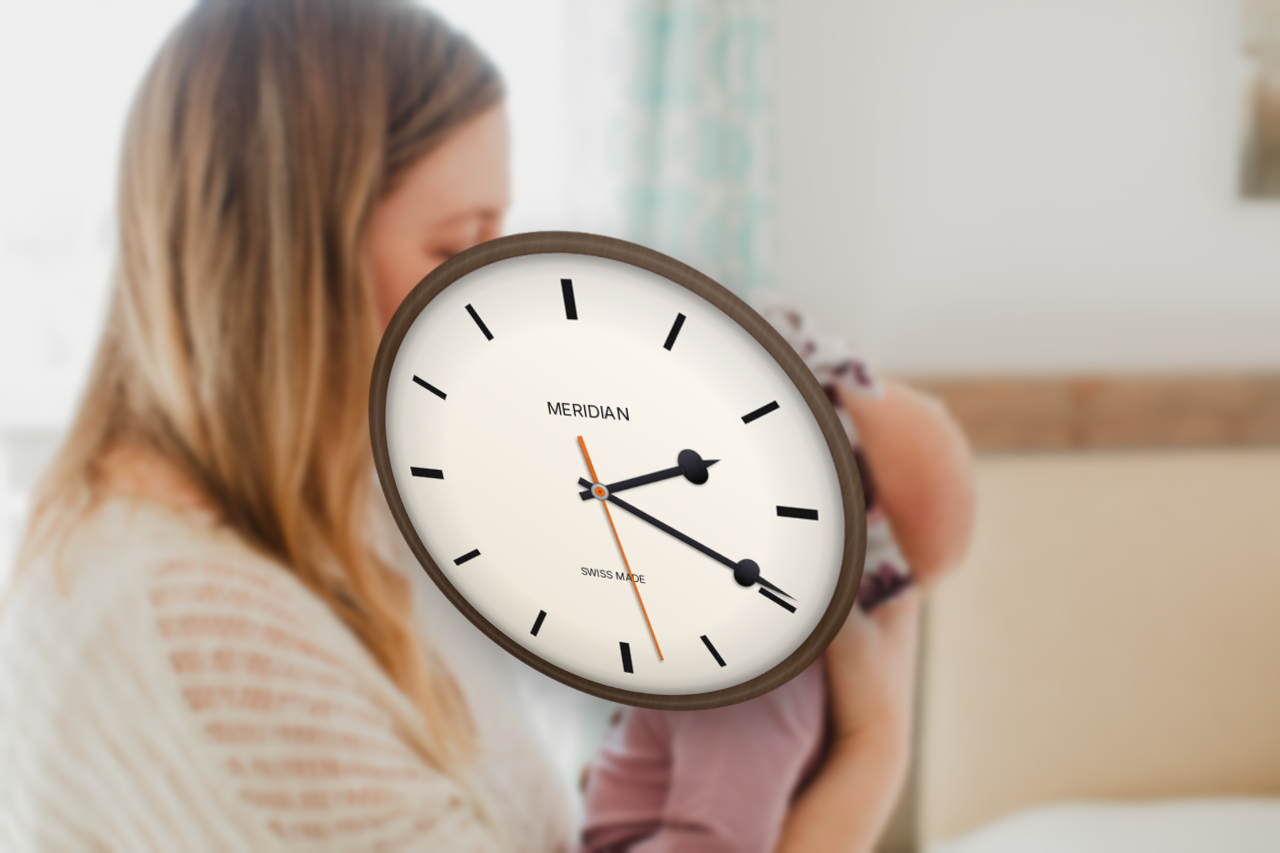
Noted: 2,19,28
